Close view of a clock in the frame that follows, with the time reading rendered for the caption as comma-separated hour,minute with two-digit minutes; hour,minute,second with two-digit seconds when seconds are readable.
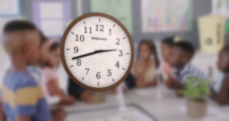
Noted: 2,42
